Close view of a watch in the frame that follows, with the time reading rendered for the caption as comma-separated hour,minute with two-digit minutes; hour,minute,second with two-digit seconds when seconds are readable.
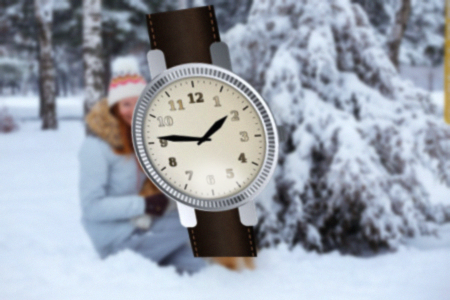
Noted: 1,46
